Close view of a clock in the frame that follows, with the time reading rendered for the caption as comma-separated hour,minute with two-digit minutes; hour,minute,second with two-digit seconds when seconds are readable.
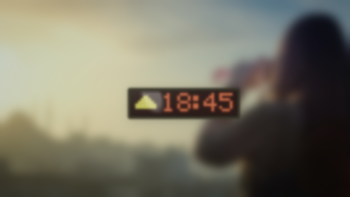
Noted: 18,45
